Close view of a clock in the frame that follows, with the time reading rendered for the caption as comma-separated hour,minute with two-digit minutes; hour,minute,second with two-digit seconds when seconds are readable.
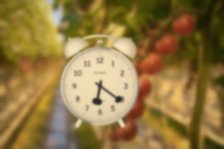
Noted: 6,21
